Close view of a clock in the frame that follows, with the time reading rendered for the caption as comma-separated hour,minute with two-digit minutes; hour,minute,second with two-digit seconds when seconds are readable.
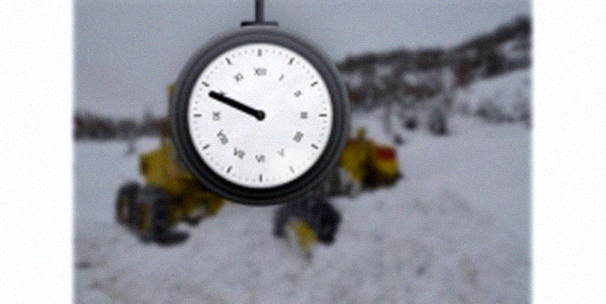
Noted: 9,49
